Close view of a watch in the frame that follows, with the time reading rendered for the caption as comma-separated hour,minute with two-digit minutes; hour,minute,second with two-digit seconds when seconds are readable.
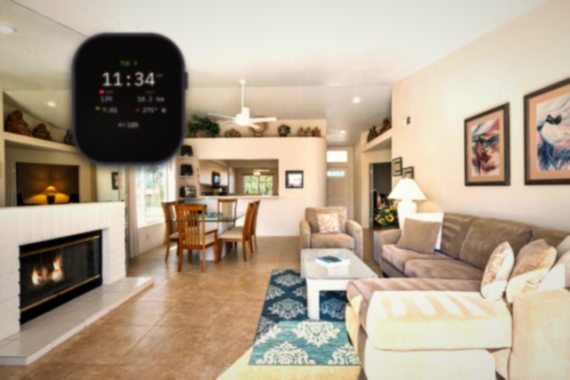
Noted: 11,34
